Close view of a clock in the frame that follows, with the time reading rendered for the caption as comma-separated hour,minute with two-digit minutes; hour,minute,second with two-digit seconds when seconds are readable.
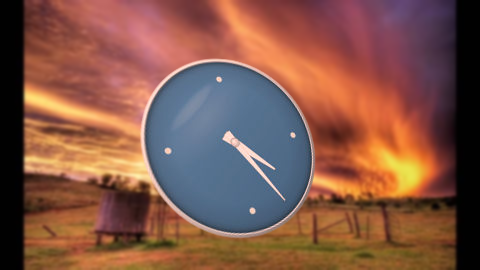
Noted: 4,25
